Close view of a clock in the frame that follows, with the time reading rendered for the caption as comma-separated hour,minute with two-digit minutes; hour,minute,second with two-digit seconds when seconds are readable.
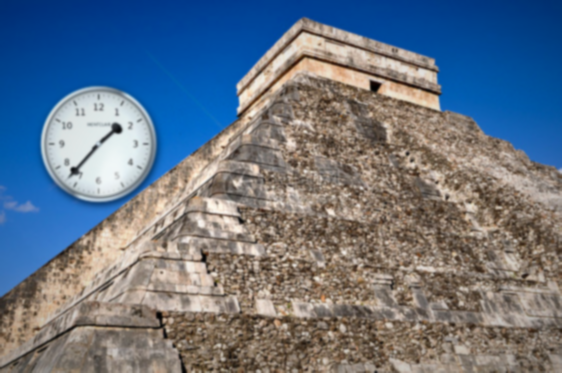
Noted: 1,37
